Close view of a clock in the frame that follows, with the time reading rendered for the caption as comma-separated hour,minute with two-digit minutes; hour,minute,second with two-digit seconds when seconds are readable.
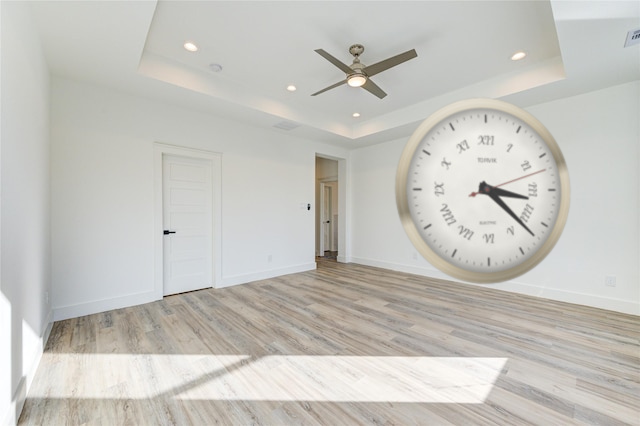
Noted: 3,22,12
